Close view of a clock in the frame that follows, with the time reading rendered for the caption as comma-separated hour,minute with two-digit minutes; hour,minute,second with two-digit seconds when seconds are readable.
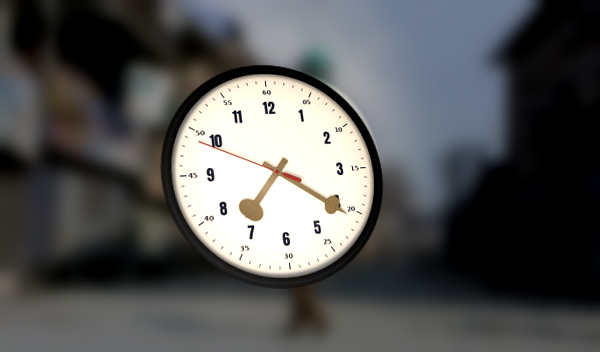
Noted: 7,20,49
